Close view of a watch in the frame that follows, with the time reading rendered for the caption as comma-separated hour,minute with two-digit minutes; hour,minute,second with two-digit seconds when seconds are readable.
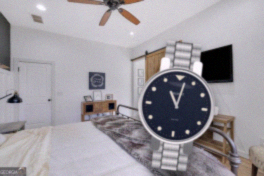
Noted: 11,02
